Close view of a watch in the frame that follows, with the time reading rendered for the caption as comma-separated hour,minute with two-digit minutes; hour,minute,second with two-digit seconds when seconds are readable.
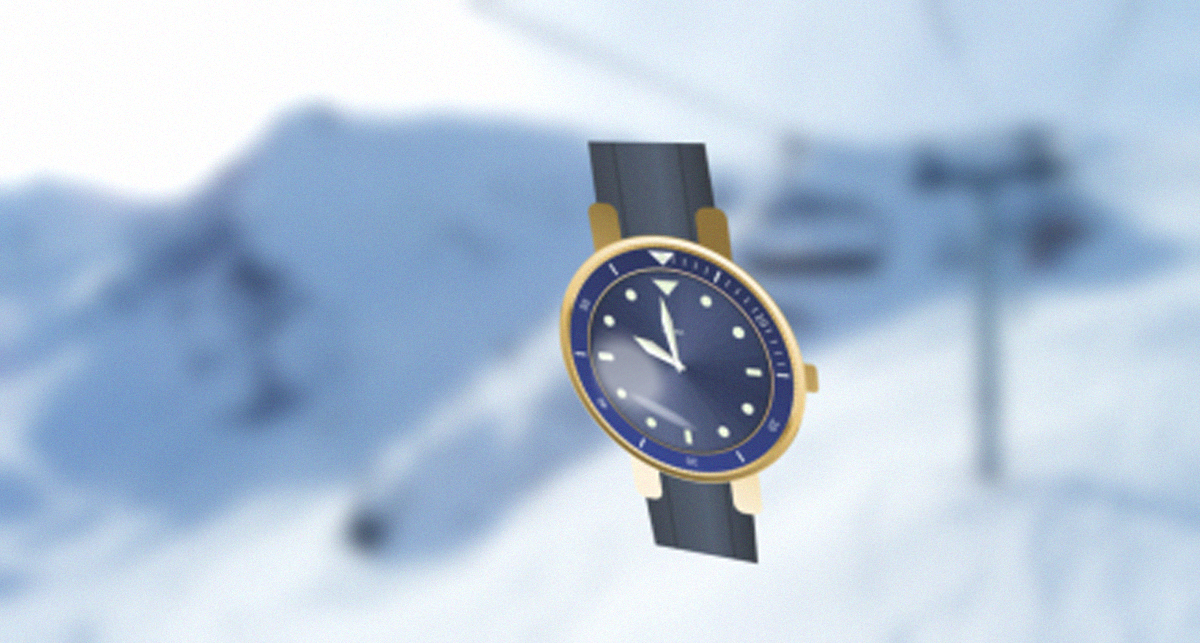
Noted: 9,59
